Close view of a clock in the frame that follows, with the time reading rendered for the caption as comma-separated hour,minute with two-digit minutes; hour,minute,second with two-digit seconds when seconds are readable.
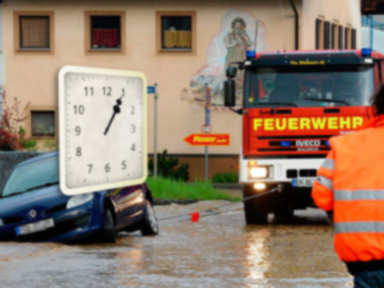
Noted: 1,05
